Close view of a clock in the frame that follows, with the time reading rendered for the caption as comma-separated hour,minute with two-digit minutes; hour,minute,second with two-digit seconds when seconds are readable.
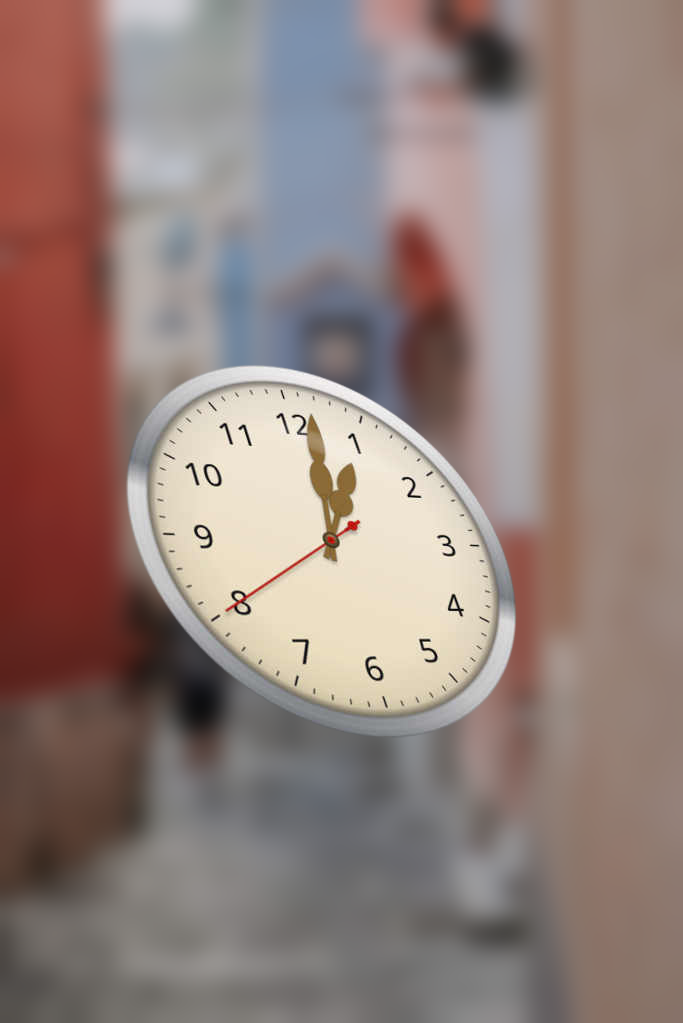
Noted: 1,01,40
